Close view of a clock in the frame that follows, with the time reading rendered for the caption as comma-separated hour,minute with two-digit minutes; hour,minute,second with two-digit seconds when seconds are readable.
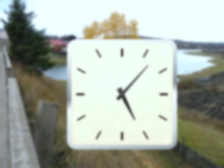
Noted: 5,07
